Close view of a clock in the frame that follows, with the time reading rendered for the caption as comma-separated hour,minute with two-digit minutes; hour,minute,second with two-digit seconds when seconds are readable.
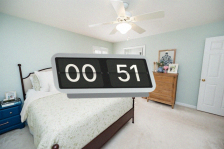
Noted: 0,51
